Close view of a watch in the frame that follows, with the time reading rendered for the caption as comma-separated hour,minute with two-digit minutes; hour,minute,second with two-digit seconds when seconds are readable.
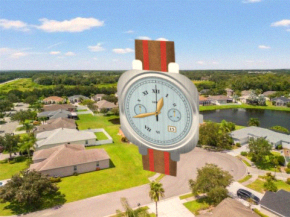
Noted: 12,42
